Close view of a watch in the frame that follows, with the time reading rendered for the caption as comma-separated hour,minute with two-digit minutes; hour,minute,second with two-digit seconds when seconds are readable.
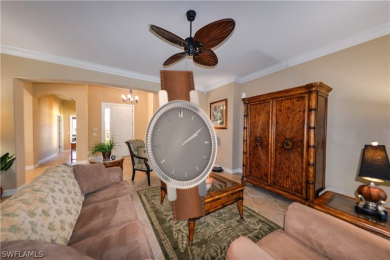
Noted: 2,10
